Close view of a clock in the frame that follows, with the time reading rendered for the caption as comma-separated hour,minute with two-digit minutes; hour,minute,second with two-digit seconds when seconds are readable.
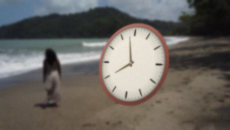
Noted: 7,58
